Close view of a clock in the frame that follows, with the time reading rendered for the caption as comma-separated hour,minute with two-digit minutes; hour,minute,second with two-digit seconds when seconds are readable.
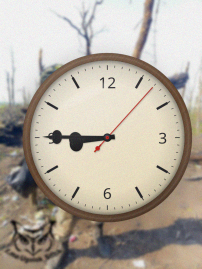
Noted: 8,45,07
